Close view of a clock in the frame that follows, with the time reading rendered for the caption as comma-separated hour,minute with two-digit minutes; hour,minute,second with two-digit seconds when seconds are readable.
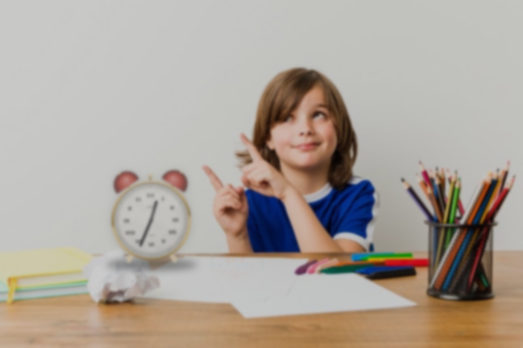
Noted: 12,34
